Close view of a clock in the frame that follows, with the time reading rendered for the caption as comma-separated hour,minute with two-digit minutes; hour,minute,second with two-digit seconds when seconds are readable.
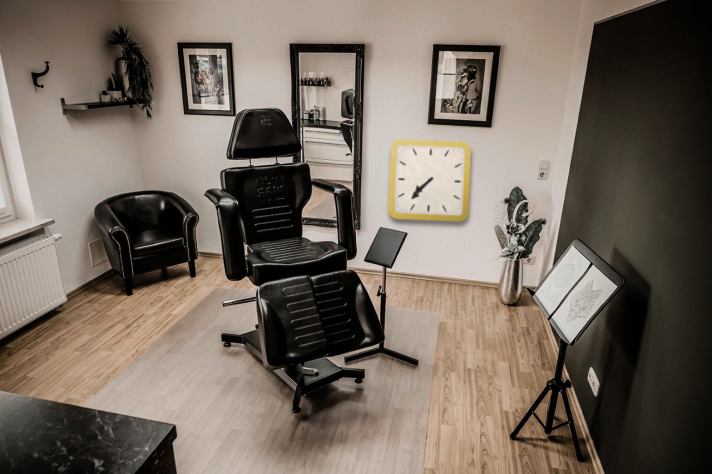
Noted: 7,37
